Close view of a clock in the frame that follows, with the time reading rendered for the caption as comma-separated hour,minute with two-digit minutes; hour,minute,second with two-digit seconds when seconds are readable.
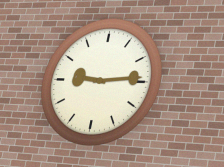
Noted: 9,14
